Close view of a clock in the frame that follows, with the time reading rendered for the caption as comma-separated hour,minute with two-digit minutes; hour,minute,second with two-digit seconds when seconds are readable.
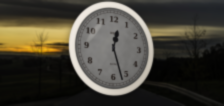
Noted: 12,27
